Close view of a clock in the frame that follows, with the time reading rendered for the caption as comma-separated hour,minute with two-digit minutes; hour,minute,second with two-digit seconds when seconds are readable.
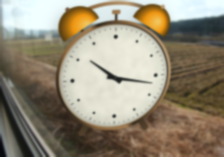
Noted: 10,17
